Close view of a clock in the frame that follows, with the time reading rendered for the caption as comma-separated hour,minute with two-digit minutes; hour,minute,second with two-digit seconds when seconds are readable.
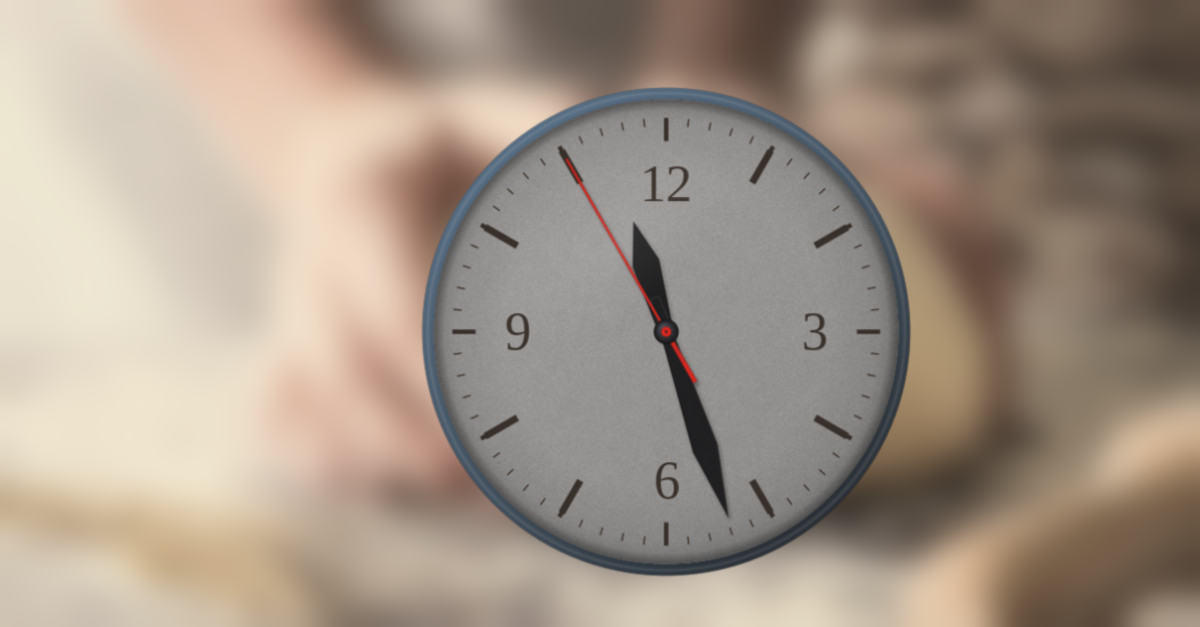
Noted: 11,26,55
